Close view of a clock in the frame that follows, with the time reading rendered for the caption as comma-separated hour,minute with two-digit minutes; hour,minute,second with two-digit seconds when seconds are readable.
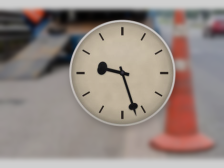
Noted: 9,27
